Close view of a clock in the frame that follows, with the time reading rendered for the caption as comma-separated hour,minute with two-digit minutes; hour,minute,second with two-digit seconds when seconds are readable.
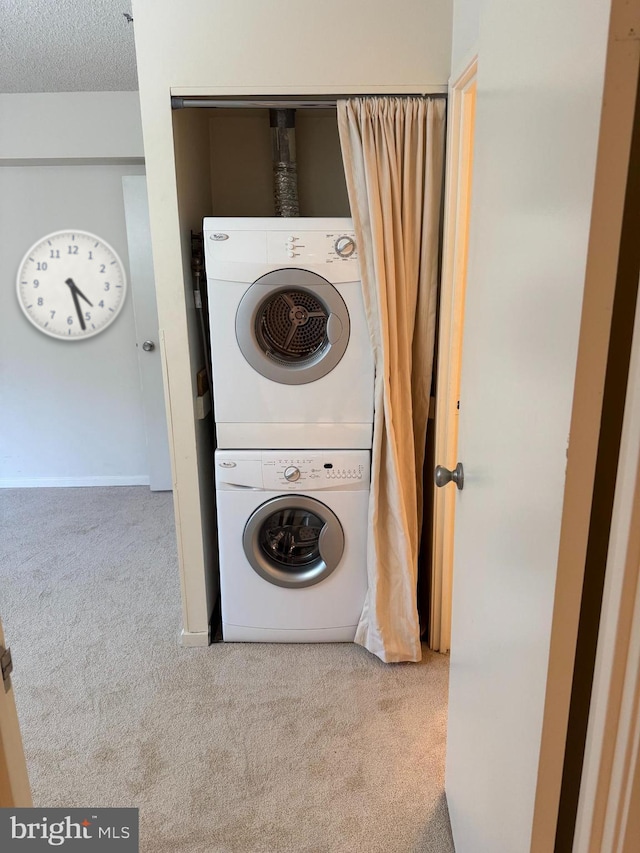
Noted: 4,27
